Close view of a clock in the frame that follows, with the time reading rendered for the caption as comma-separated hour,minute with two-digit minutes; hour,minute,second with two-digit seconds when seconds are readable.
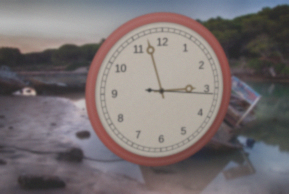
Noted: 2,57,16
